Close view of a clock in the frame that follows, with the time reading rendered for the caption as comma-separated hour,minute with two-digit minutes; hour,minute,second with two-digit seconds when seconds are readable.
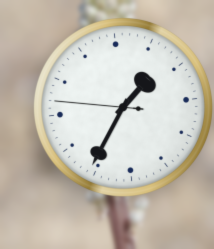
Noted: 1,35,47
